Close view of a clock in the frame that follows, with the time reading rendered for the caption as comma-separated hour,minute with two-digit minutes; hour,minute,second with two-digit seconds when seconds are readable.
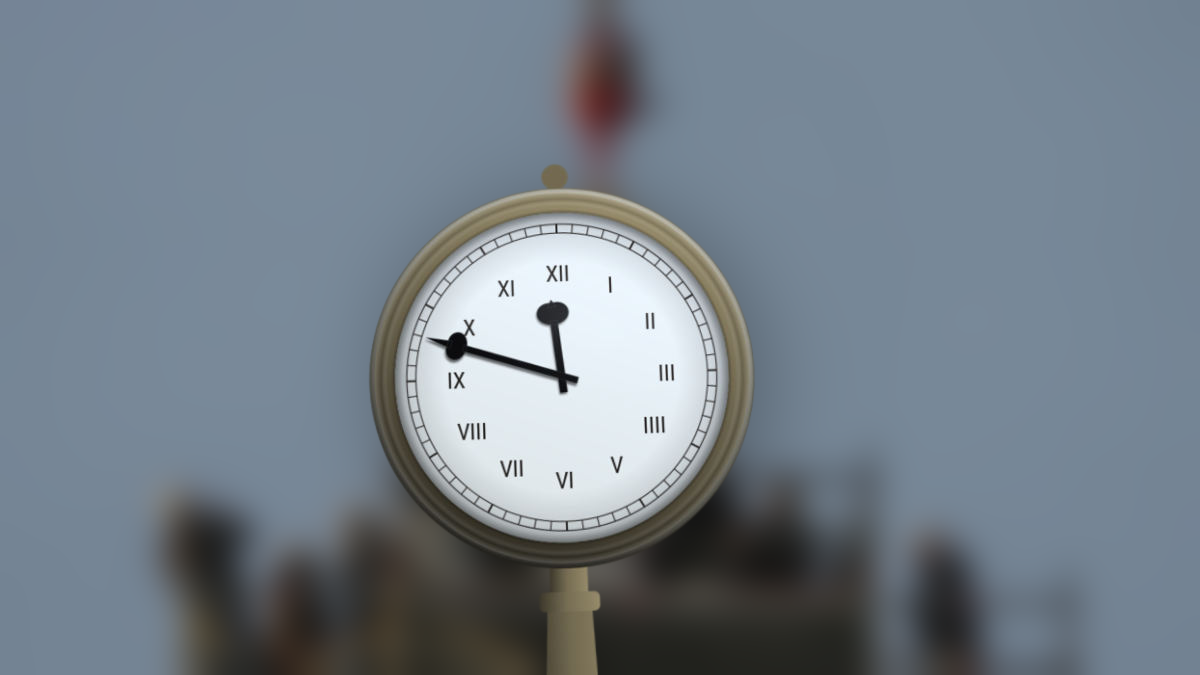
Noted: 11,48
